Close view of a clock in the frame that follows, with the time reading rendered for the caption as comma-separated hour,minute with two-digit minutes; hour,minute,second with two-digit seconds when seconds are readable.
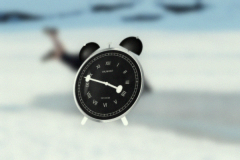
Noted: 3,48
